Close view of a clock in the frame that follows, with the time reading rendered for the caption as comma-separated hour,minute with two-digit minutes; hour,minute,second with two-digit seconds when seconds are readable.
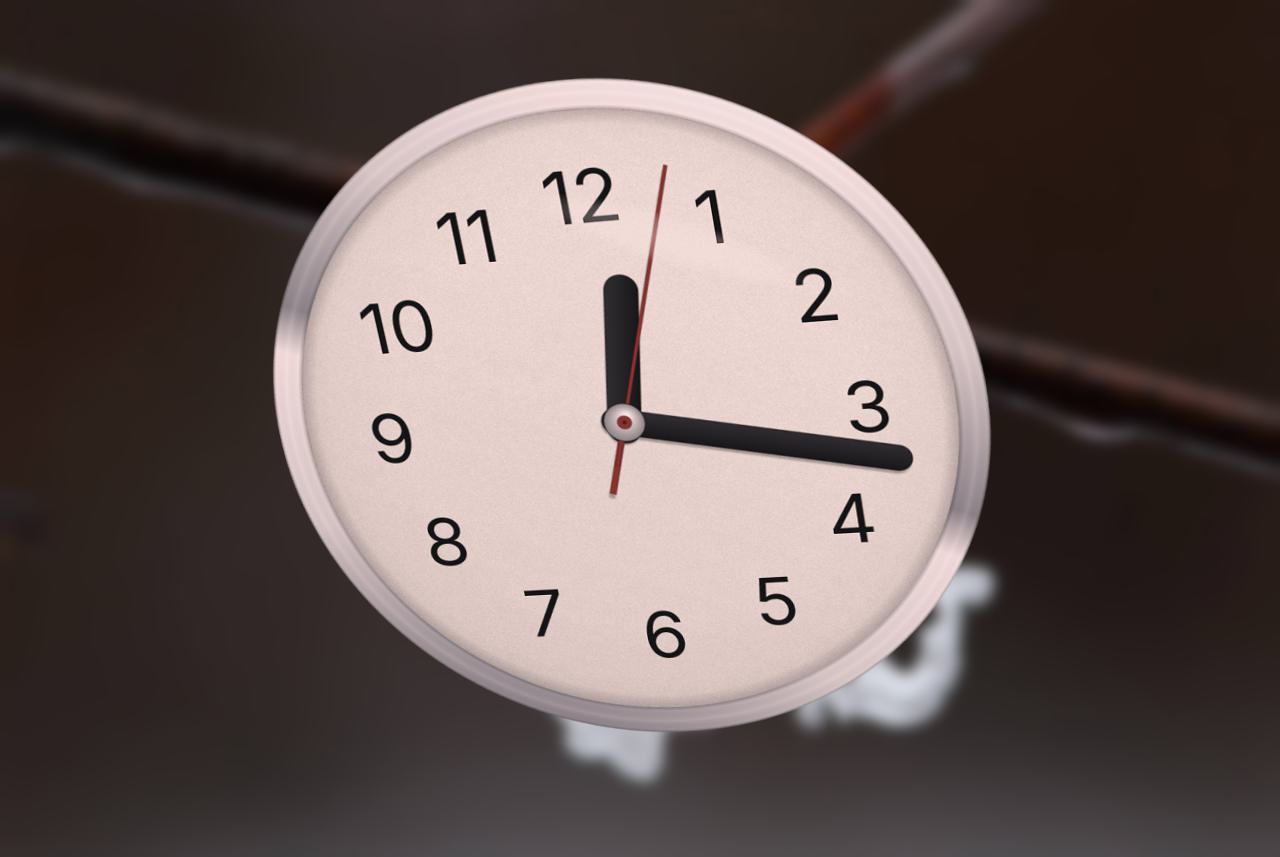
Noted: 12,17,03
